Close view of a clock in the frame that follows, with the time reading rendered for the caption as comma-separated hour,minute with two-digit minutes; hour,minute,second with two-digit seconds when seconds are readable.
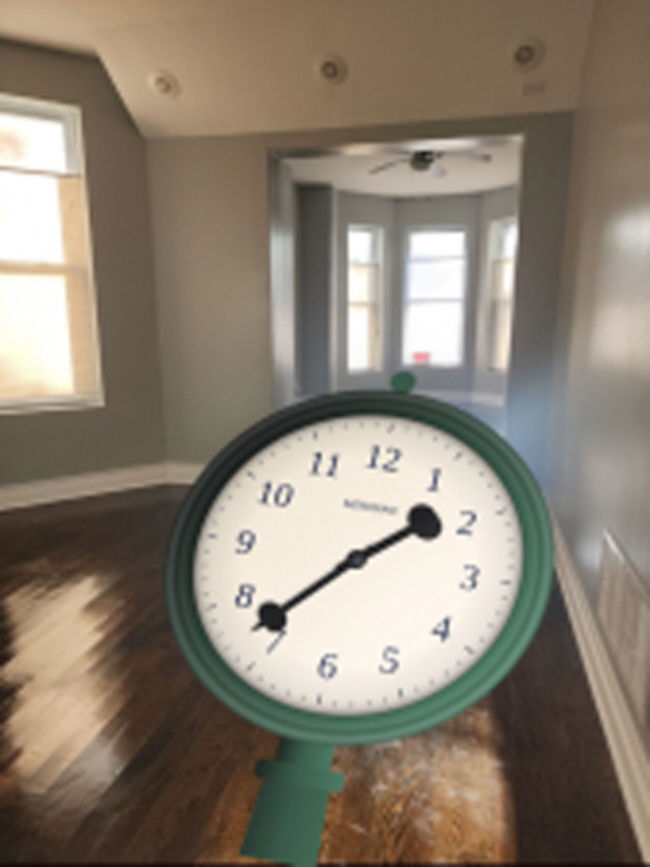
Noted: 1,37
